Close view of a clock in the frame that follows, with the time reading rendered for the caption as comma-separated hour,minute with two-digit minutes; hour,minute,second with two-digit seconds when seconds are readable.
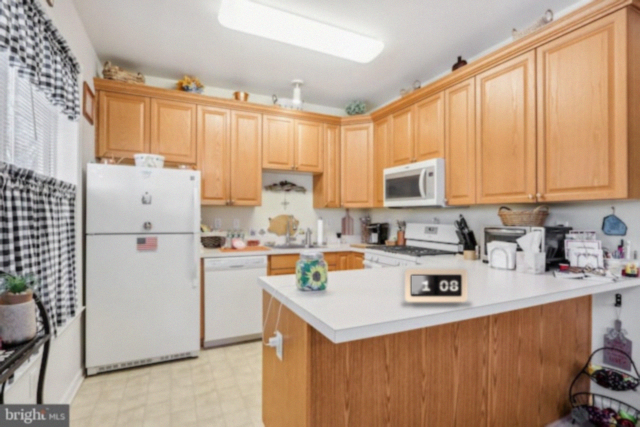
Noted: 1,08
